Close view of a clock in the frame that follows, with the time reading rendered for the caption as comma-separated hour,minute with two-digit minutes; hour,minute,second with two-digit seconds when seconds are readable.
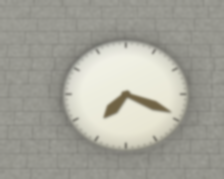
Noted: 7,19
